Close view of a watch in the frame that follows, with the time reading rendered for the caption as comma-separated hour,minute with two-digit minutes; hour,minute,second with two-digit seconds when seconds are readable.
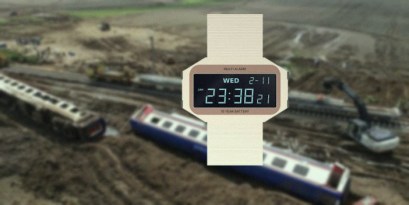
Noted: 23,38,21
